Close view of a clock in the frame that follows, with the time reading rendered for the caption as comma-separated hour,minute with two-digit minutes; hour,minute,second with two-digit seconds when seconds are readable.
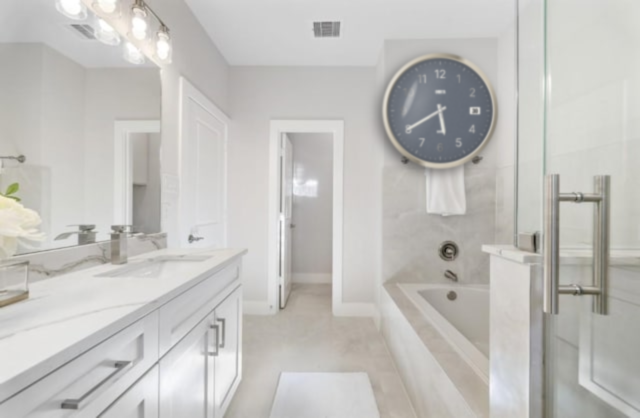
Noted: 5,40
